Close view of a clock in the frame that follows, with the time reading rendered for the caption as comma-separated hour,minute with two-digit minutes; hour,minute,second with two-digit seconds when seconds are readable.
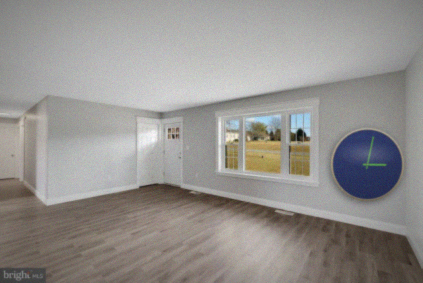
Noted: 3,02
